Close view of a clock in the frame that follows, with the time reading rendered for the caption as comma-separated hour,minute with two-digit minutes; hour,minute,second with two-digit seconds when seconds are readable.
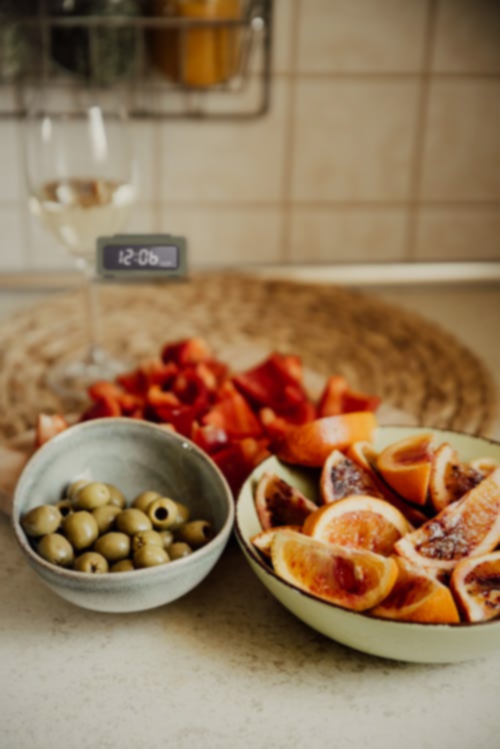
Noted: 12,06
